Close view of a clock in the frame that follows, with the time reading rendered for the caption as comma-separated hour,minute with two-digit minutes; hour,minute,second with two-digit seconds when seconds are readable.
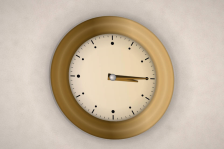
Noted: 3,15
